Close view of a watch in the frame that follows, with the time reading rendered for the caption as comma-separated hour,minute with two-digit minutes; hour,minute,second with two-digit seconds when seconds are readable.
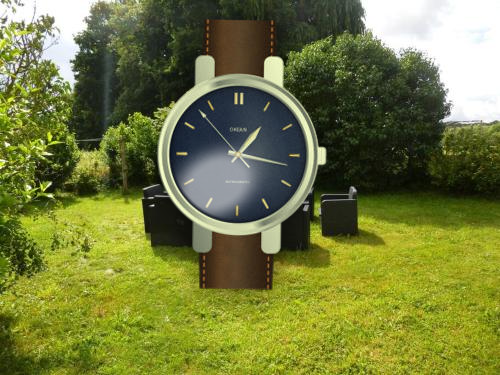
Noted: 1,16,53
